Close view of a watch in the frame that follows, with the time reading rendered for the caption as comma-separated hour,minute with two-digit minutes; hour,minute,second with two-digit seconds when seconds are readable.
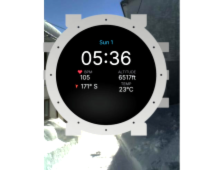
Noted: 5,36
